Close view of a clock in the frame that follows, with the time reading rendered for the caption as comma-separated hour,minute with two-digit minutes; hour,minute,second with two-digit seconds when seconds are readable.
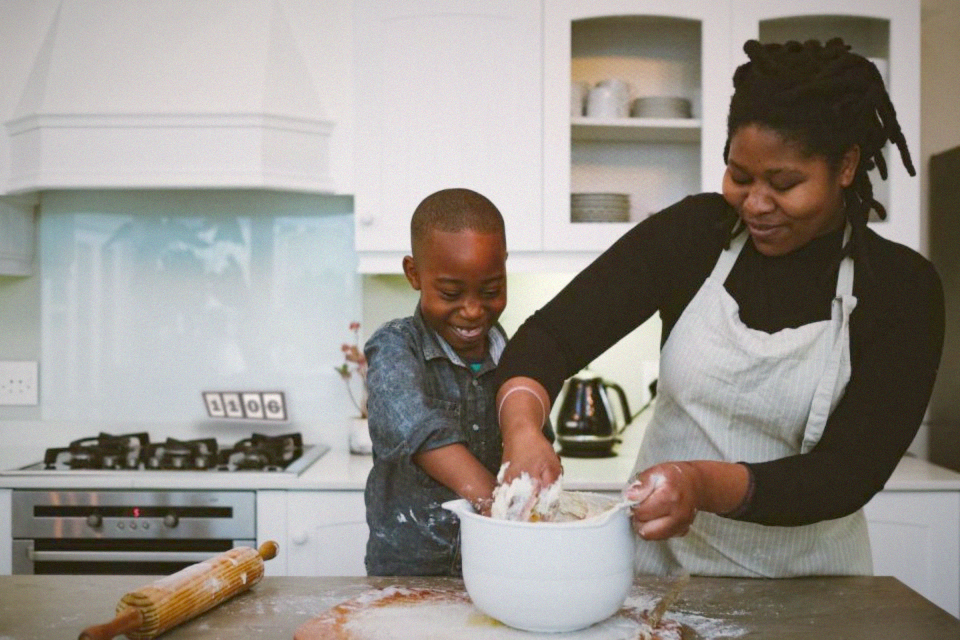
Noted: 11,06
